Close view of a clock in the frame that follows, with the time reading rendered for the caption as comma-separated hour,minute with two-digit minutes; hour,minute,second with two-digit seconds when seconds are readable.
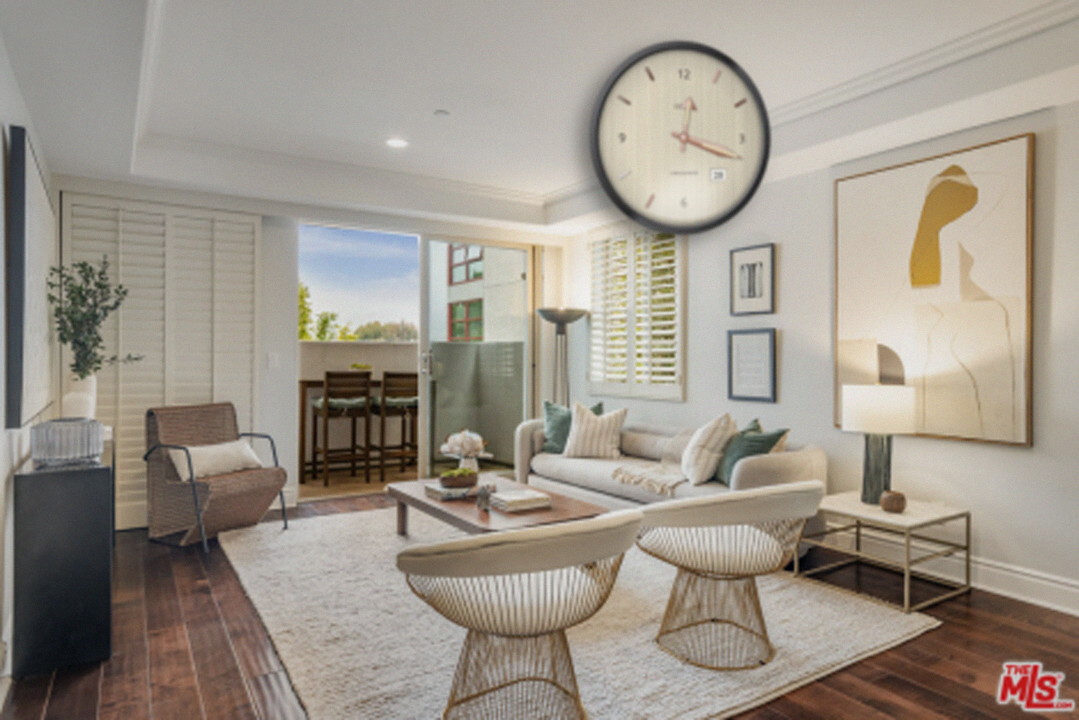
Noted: 12,18
